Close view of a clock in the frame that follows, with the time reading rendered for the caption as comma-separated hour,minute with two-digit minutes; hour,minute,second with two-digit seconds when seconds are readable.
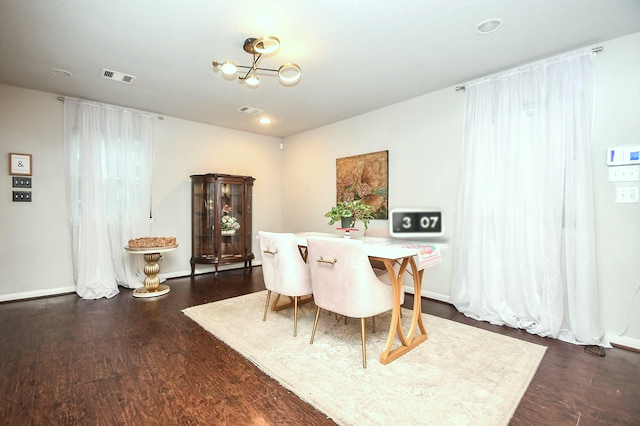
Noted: 3,07
